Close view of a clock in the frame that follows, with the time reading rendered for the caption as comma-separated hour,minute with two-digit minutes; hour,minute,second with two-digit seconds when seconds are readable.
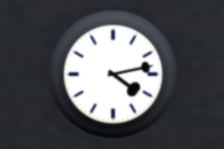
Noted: 4,13
